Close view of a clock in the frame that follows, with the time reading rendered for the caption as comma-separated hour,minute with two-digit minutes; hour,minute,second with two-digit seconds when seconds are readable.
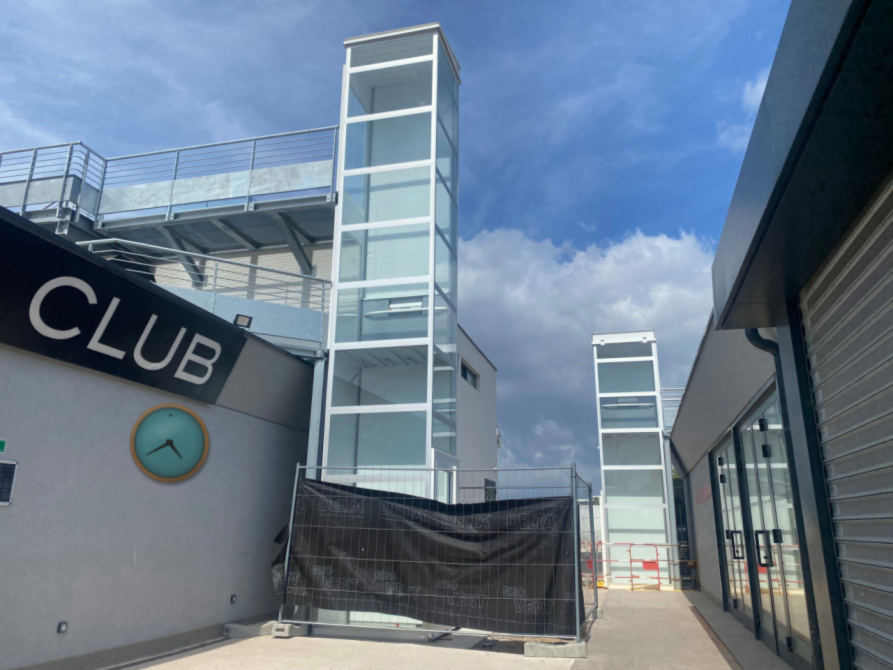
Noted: 4,40
